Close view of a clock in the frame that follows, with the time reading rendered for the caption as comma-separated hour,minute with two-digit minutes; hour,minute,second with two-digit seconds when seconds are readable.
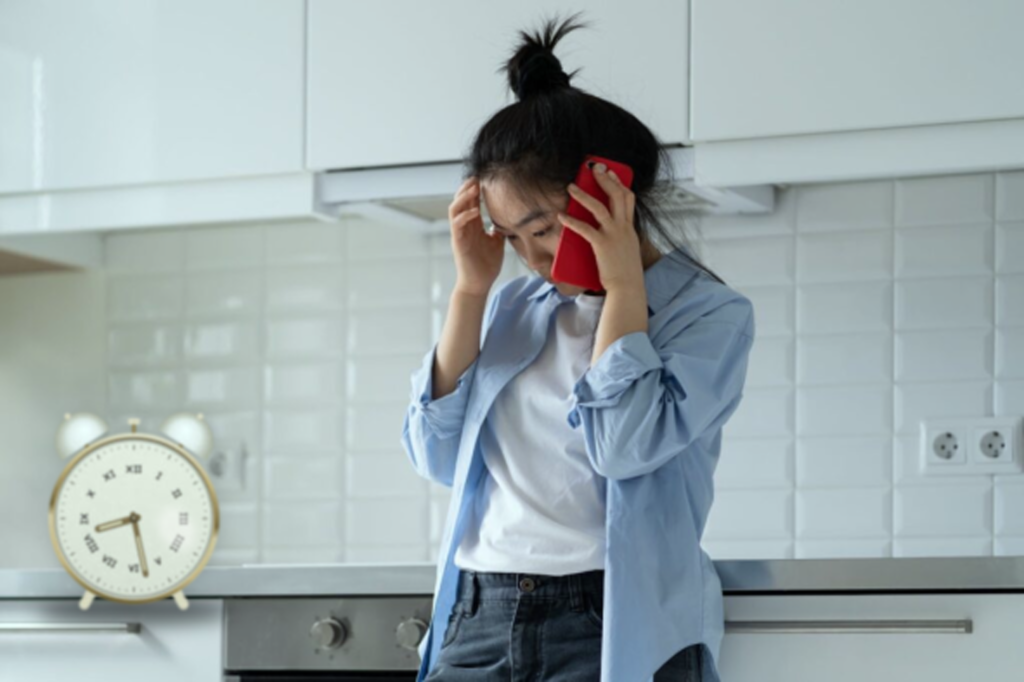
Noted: 8,28
